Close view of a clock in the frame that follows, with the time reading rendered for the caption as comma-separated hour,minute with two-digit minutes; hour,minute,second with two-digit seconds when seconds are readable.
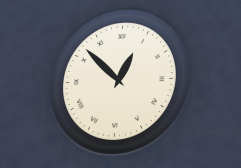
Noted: 12,52
